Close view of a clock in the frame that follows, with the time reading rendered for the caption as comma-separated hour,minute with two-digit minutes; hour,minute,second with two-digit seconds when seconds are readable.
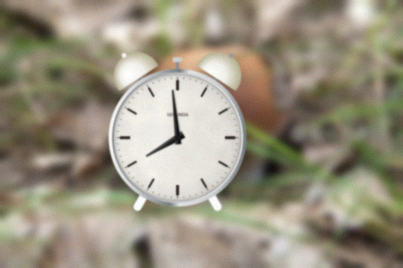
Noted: 7,59
